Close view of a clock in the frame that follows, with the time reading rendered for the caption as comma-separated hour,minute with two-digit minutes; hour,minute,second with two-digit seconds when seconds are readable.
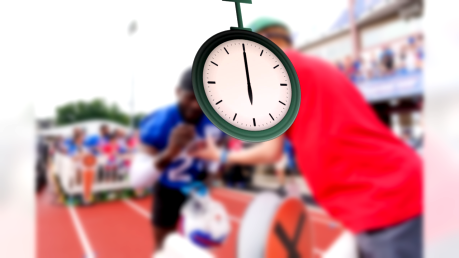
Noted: 6,00
